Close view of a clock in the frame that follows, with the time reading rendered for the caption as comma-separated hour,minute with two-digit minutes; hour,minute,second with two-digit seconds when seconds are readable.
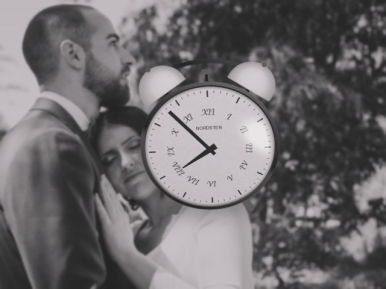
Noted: 7,53
